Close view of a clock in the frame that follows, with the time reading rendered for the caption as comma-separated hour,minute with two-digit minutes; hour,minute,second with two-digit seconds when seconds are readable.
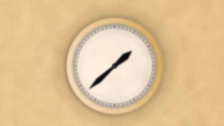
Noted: 1,38
